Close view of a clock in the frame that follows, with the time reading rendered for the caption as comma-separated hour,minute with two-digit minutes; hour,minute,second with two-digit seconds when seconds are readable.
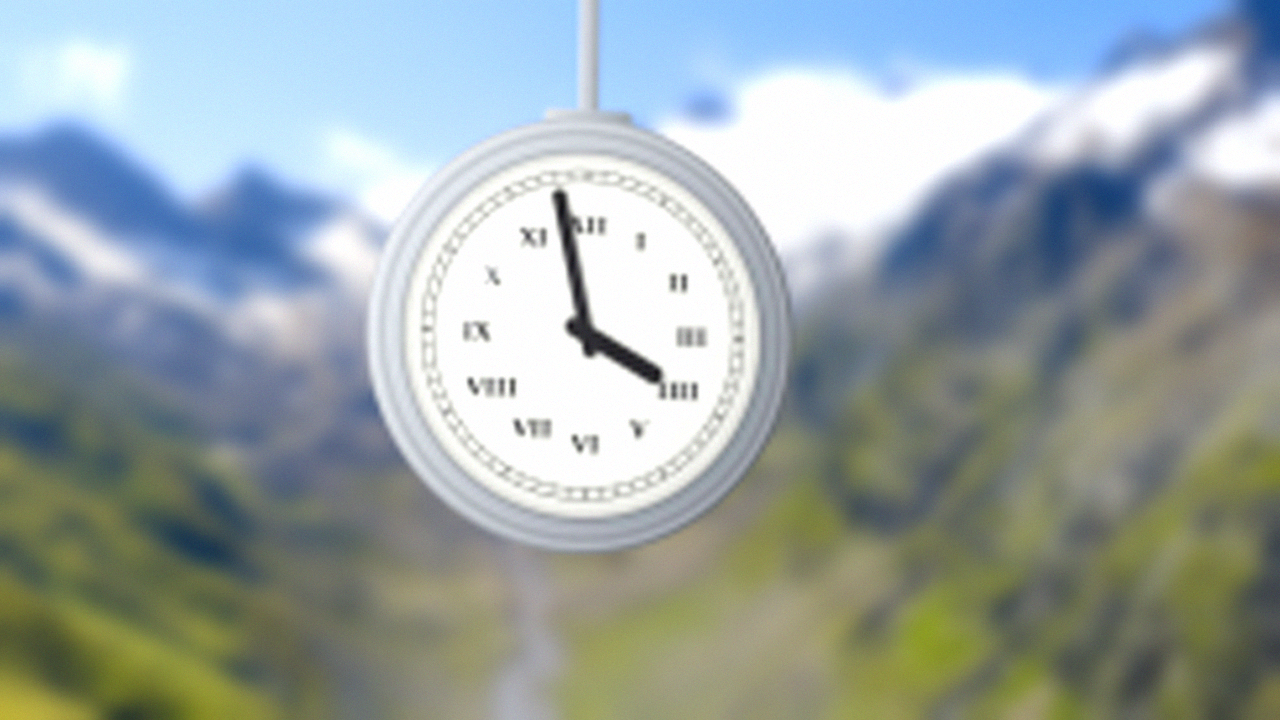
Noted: 3,58
